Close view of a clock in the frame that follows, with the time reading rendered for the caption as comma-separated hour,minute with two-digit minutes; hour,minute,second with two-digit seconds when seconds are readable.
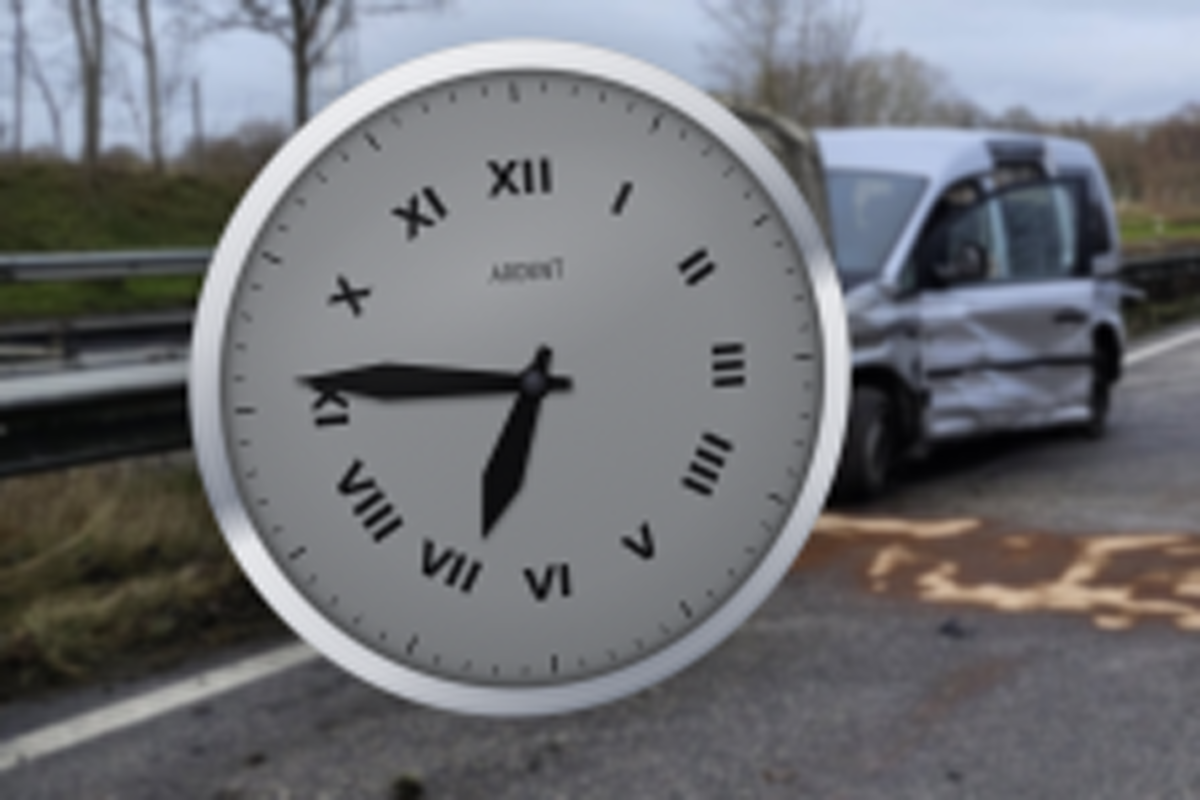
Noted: 6,46
